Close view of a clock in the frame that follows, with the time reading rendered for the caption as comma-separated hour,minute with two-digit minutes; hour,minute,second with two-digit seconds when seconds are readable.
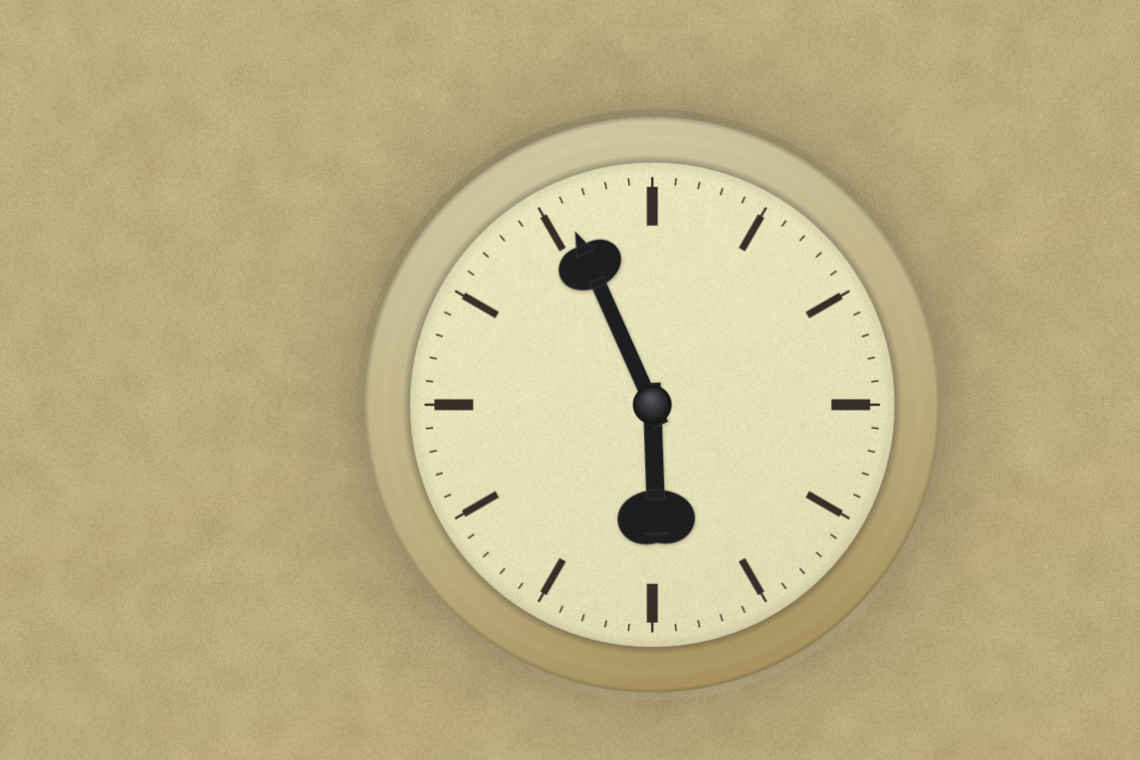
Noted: 5,56
